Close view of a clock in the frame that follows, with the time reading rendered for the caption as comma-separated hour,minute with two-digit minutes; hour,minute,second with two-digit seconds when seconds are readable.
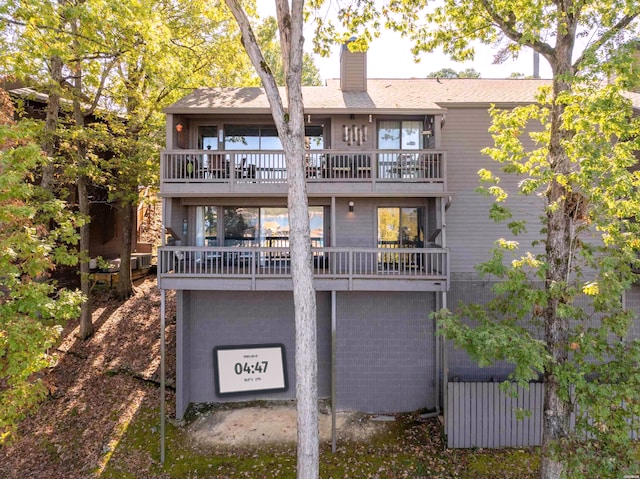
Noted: 4,47
